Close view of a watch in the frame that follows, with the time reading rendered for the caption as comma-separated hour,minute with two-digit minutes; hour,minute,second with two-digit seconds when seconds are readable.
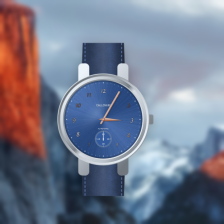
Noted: 3,05
